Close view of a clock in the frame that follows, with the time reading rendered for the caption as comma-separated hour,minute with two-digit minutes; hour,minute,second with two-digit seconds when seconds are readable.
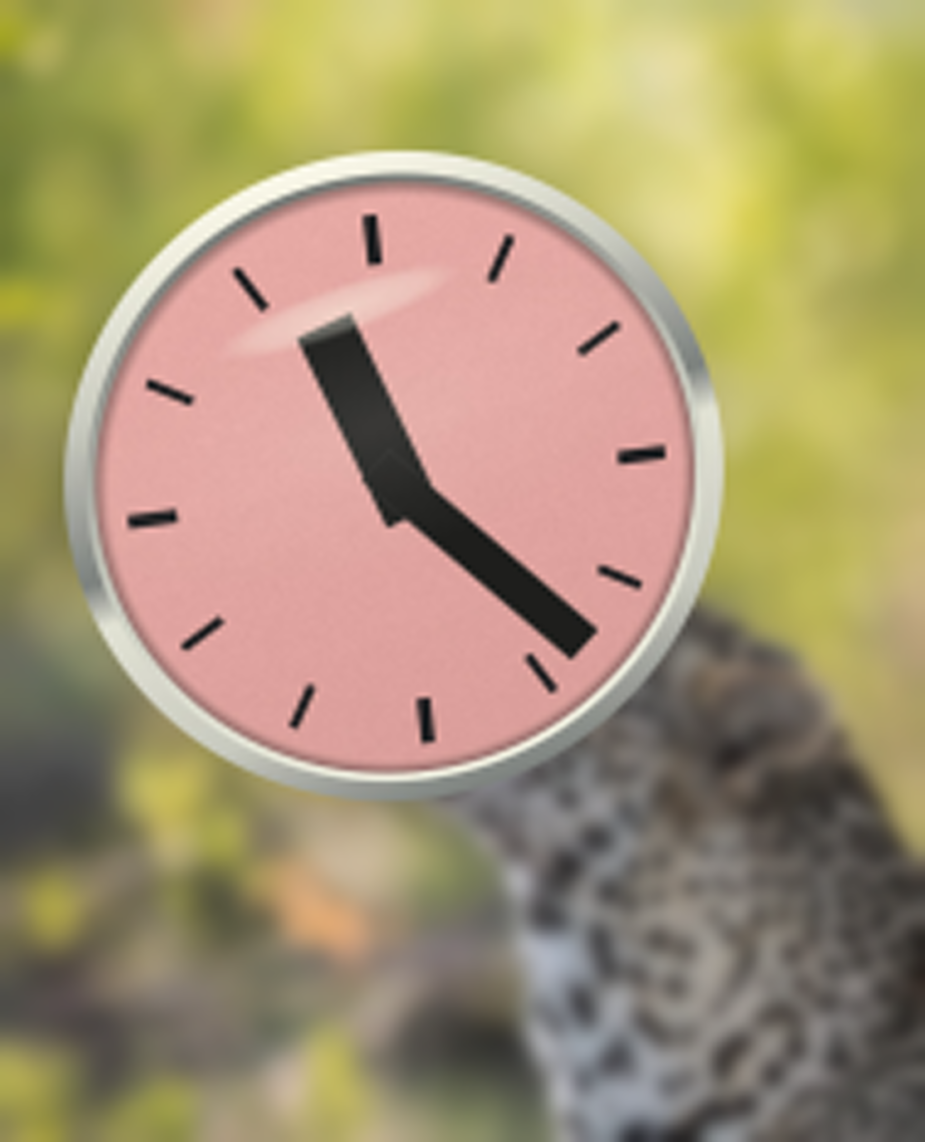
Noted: 11,23
